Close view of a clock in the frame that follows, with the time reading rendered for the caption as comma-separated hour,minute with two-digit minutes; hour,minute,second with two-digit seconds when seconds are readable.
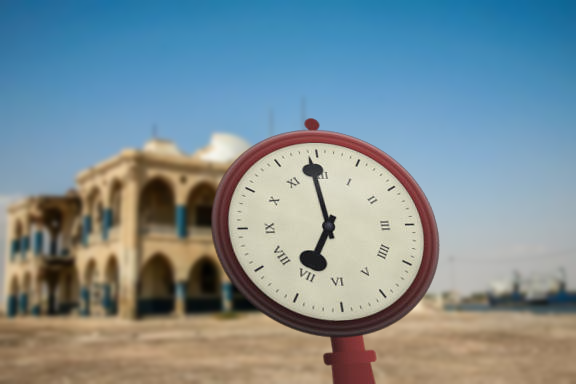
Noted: 6,59
